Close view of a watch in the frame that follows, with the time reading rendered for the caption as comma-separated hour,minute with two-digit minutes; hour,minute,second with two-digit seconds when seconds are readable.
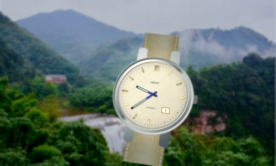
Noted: 9,38
